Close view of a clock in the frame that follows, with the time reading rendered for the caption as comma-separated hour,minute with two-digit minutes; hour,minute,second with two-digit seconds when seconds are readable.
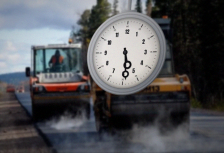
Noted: 5,29
